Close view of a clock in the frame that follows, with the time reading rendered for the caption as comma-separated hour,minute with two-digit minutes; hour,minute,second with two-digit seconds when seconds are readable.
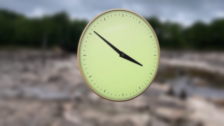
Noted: 3,51
